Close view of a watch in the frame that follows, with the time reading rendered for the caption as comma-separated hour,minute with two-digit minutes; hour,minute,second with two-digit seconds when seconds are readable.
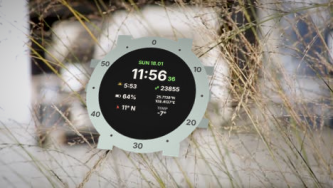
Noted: 11,56
